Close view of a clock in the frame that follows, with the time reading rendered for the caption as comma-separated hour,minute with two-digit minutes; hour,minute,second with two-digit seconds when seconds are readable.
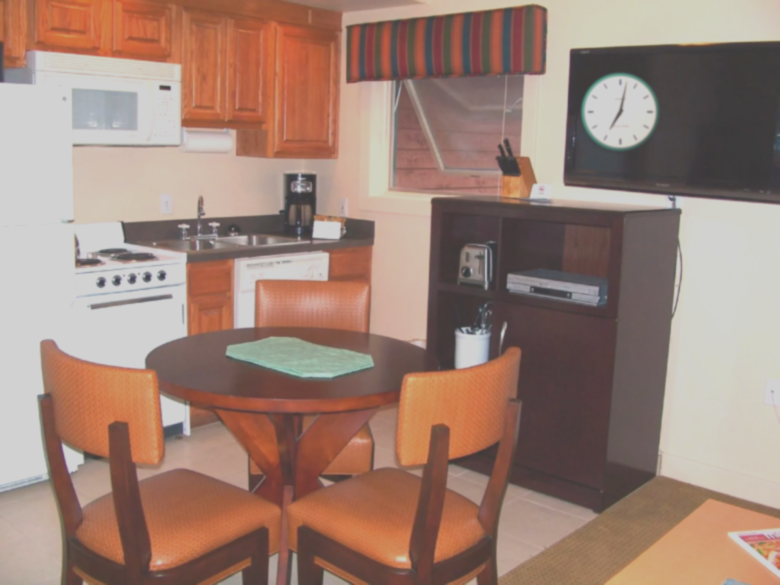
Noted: 7,02
